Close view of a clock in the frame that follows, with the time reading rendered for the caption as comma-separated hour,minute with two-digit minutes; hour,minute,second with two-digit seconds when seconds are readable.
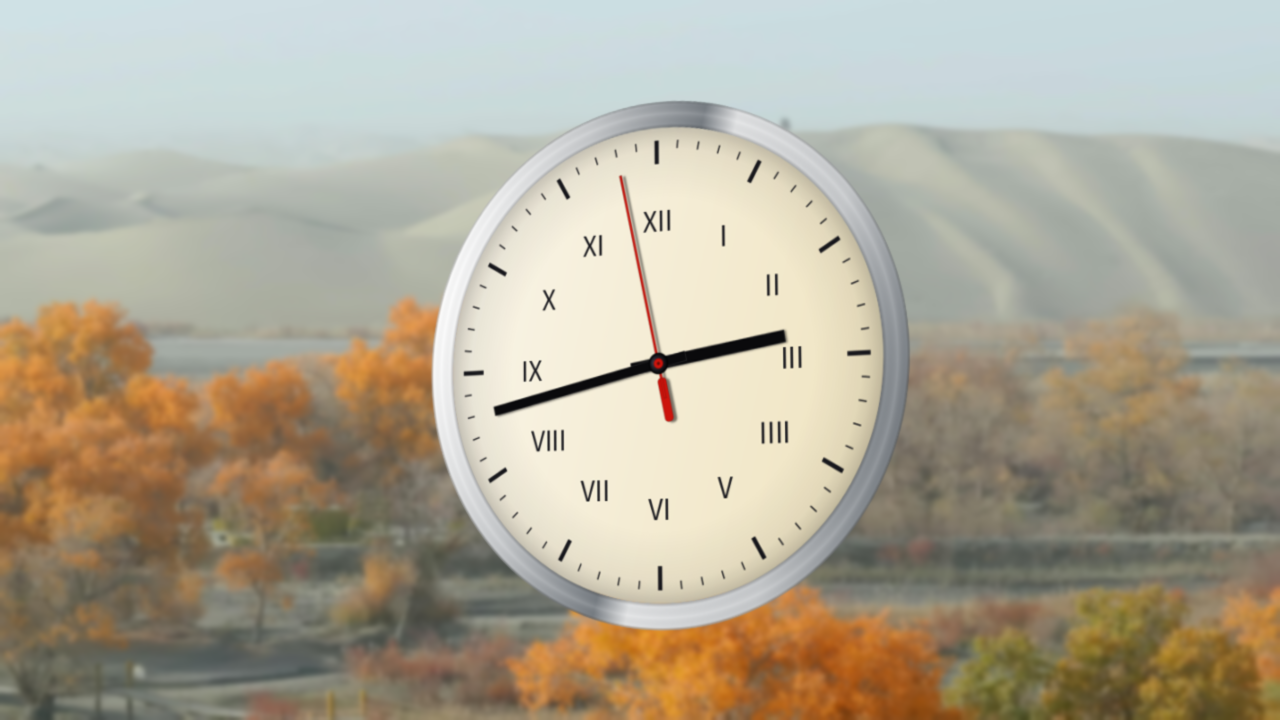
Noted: 2,42,58
